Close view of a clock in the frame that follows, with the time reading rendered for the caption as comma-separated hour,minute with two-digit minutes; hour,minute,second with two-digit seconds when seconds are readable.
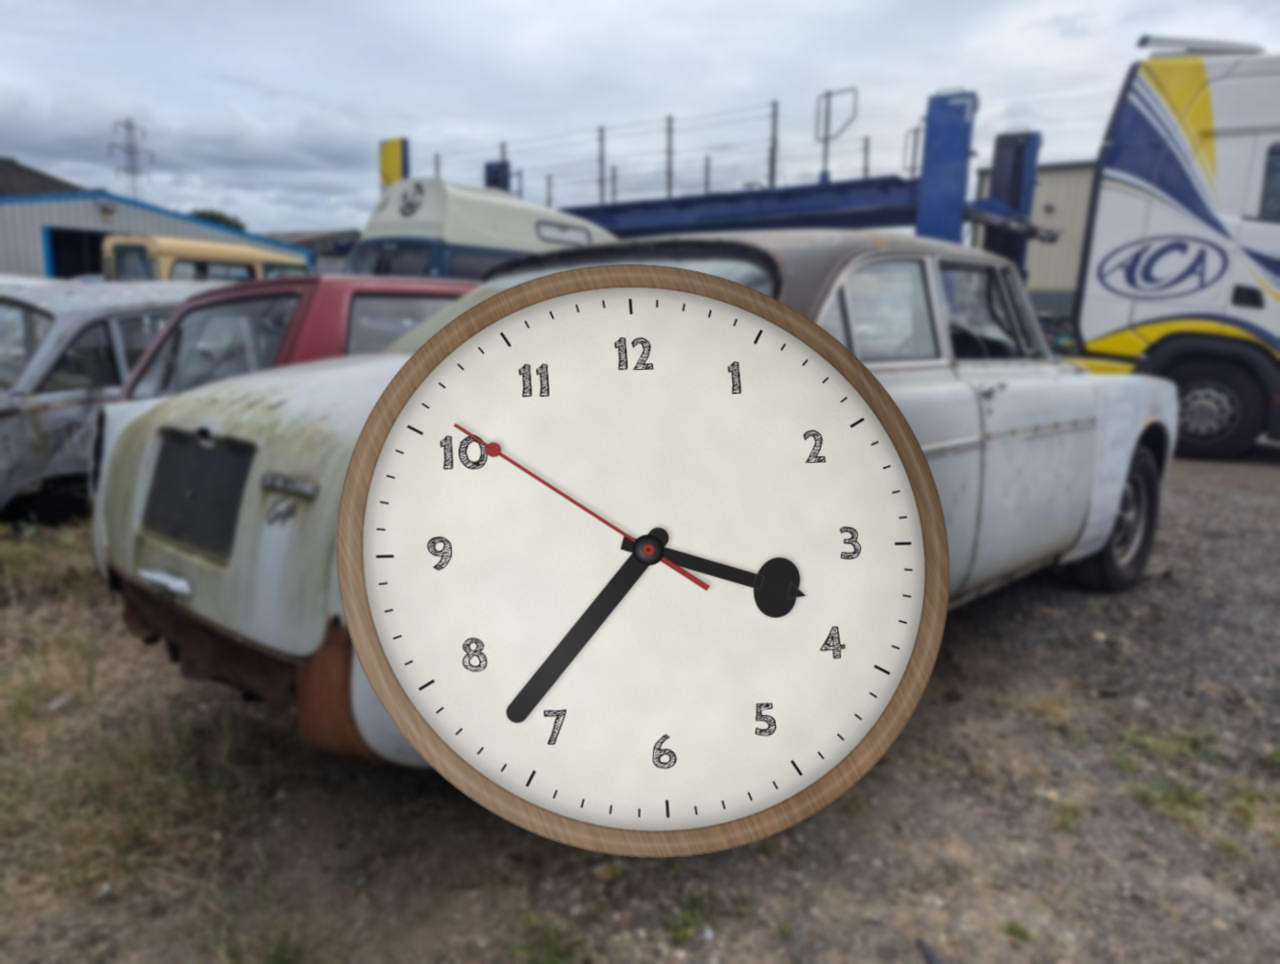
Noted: 3,36,51
